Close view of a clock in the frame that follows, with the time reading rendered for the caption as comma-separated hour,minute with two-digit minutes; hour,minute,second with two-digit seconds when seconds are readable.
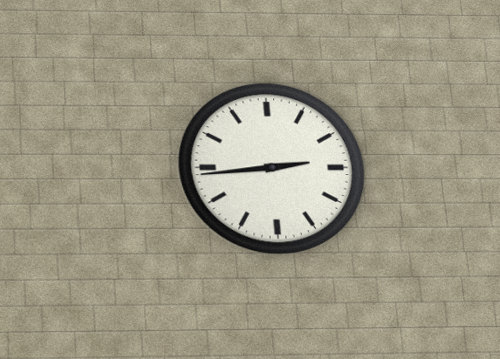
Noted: 2,44
